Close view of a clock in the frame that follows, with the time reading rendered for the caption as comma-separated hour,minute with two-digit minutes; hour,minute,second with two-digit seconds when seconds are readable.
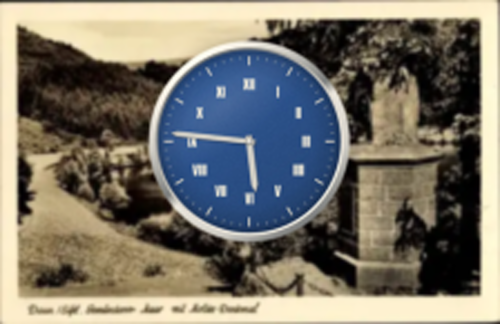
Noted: 5,46
